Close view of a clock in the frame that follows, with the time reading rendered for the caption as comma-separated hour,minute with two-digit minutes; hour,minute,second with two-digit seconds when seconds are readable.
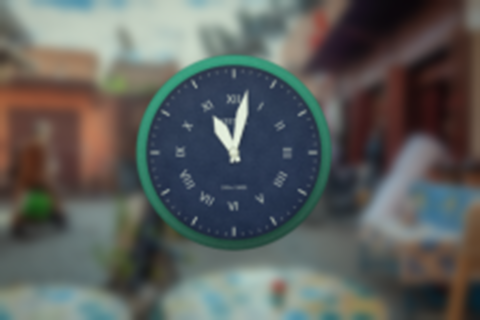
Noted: 11,02
